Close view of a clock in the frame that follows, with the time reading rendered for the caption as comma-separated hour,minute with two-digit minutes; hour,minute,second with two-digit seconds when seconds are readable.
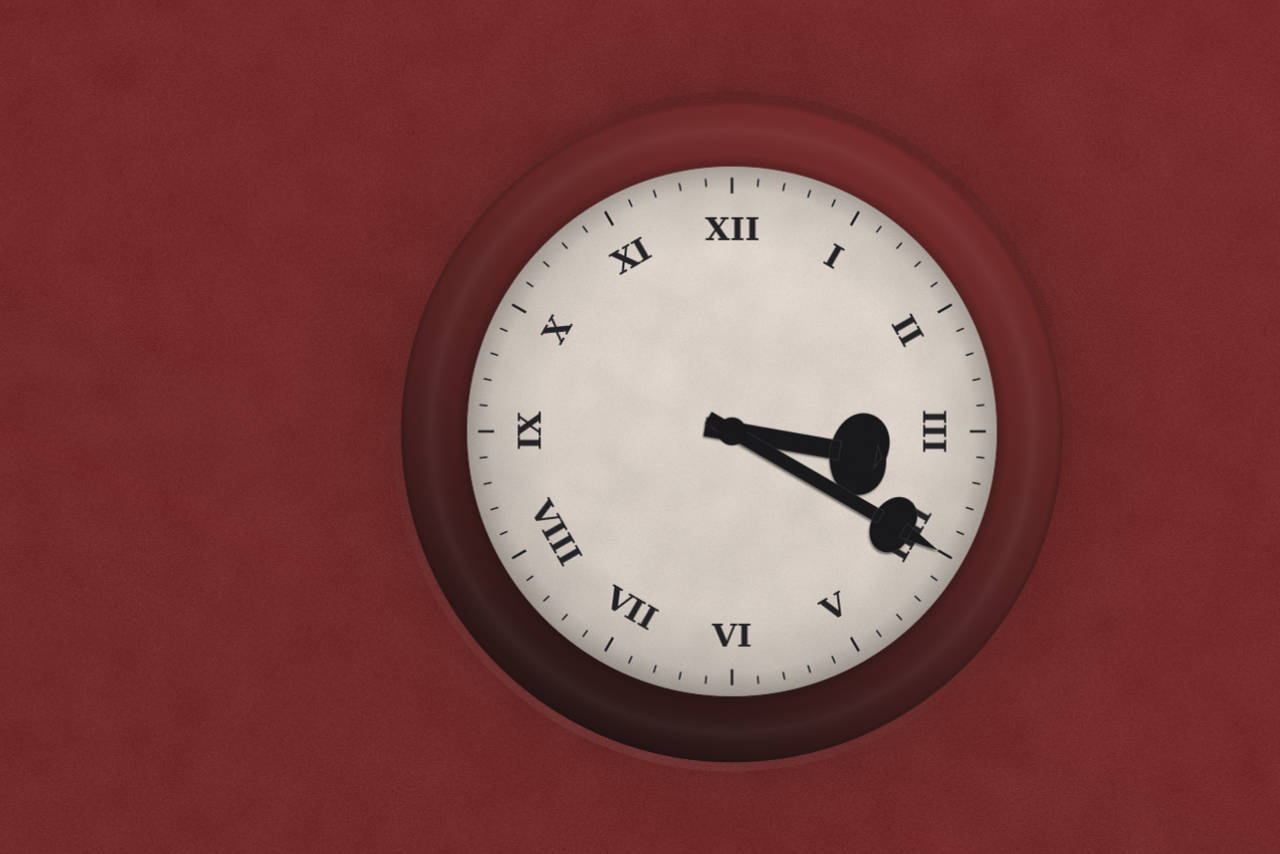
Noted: 3,20
